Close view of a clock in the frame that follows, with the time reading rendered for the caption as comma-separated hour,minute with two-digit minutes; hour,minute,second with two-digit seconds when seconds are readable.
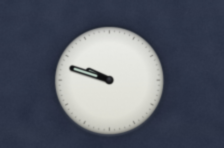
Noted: 9,48
